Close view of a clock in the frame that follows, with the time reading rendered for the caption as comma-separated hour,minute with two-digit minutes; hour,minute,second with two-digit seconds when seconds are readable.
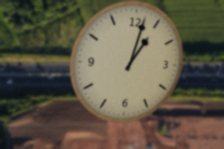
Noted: 1,02
